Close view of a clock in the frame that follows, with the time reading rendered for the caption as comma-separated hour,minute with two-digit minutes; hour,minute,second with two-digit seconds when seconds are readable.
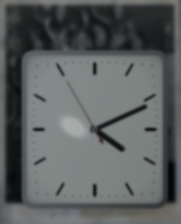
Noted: 4,10,55
